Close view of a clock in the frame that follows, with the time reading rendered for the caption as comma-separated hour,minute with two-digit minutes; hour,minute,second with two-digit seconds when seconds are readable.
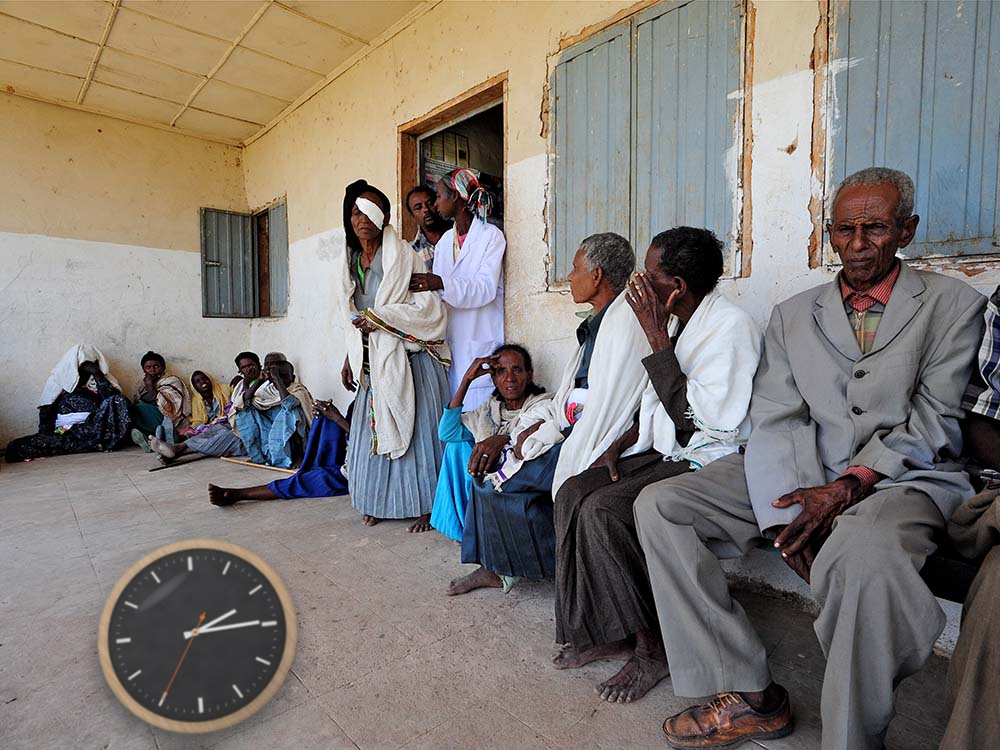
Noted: 2,14,35
